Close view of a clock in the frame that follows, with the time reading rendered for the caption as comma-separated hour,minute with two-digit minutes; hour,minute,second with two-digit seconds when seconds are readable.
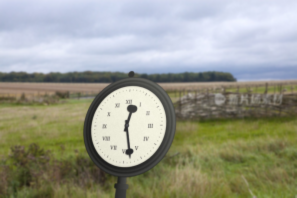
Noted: 12,28
